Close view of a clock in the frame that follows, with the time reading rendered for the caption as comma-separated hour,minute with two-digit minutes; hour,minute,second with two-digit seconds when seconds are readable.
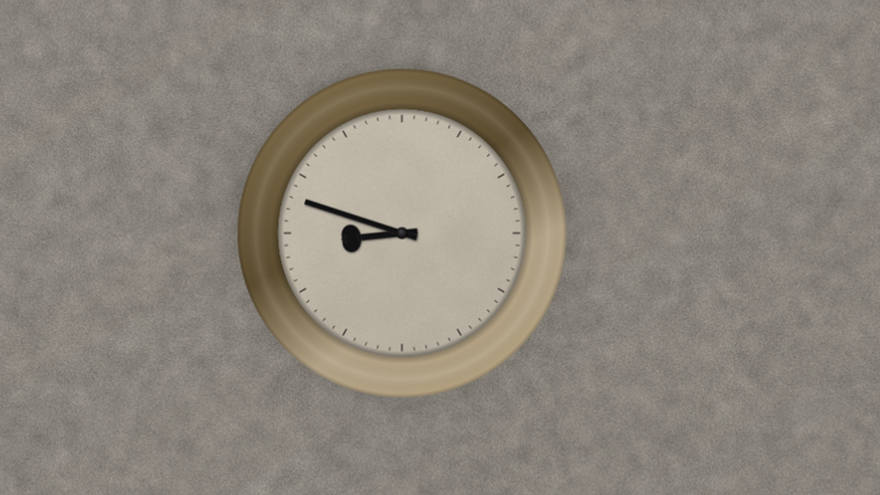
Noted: 8,48
